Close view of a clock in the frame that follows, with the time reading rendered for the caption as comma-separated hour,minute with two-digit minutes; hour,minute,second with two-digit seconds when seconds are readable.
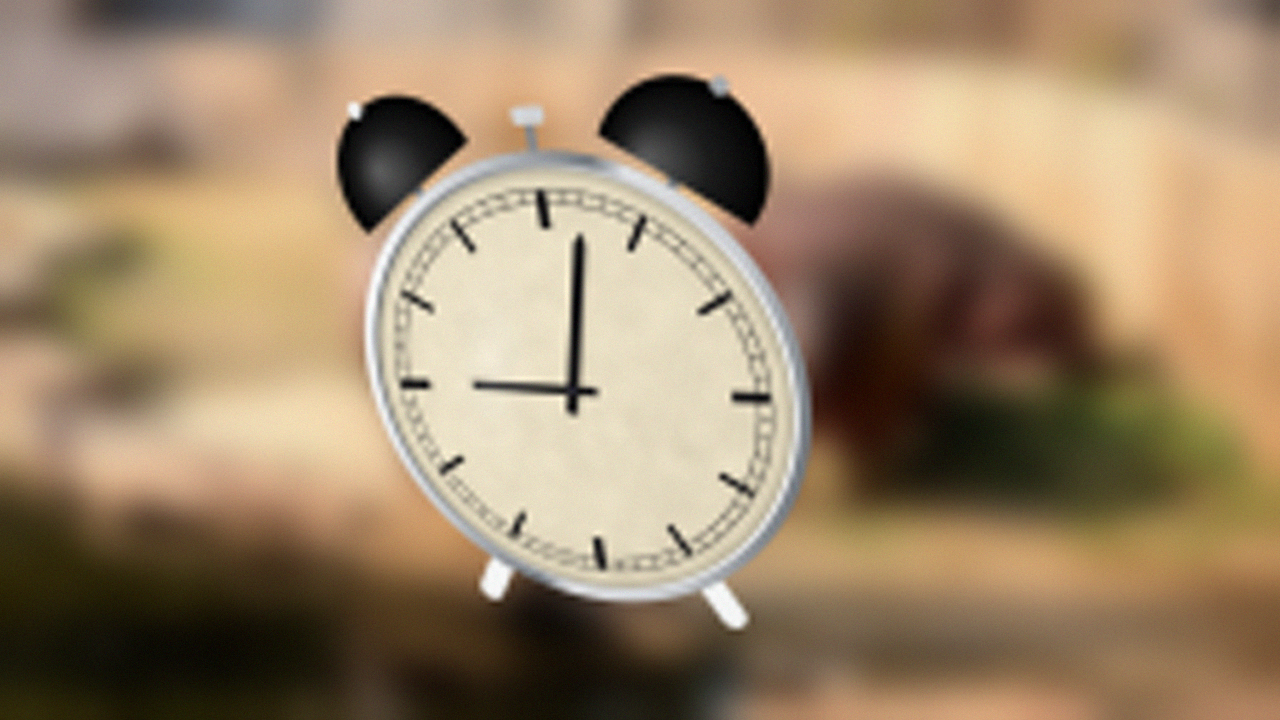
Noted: 9,02
